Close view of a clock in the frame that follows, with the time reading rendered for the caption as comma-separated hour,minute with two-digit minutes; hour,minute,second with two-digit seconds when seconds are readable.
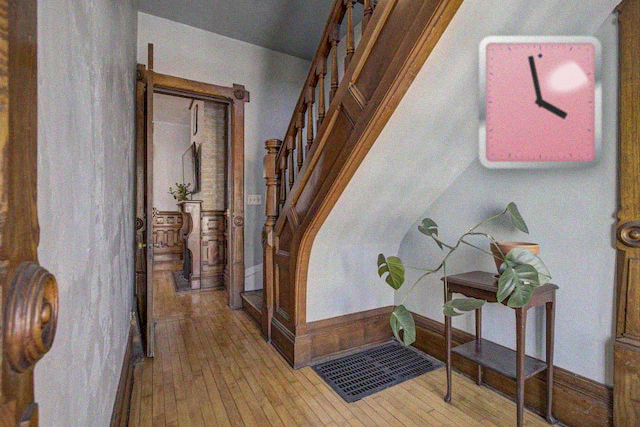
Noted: 3,58
